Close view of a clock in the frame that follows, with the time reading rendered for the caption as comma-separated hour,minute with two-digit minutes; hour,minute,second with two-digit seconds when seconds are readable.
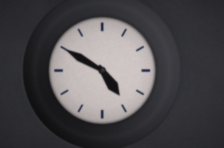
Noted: 4,50
